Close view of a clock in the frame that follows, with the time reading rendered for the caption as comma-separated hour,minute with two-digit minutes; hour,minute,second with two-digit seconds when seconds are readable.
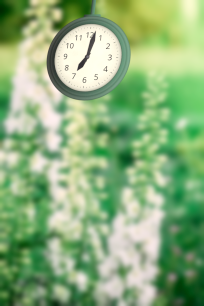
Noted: 7,02
